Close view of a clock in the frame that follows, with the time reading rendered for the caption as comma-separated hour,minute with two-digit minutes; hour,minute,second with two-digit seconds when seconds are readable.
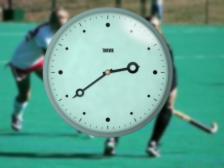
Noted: 2,39
